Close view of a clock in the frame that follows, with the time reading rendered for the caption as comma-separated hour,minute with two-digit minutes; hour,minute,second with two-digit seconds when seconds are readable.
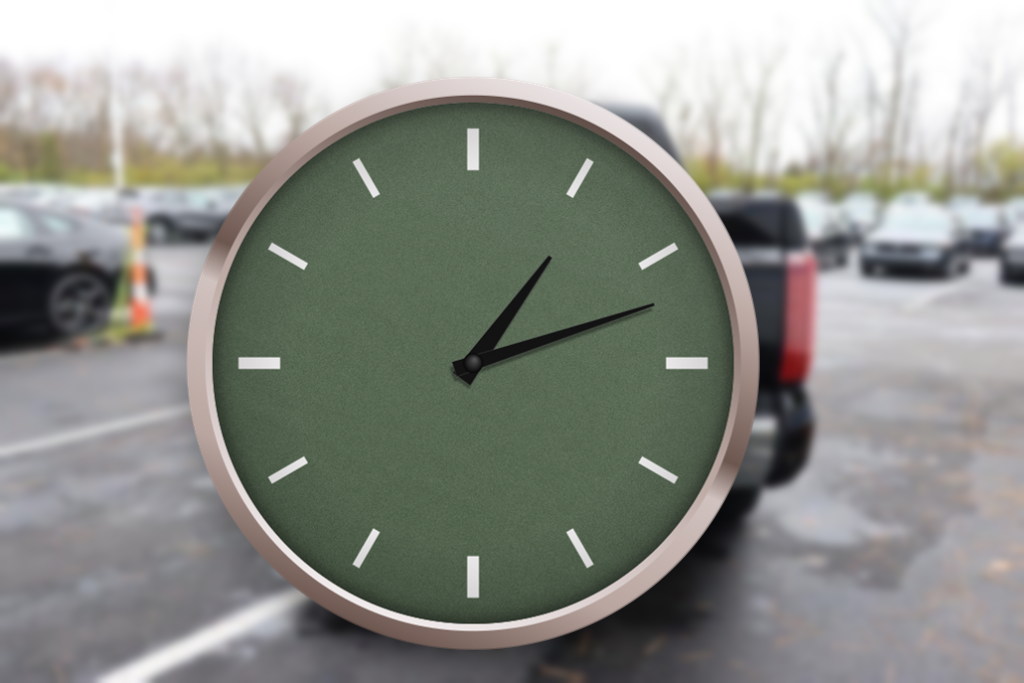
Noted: 1,12
